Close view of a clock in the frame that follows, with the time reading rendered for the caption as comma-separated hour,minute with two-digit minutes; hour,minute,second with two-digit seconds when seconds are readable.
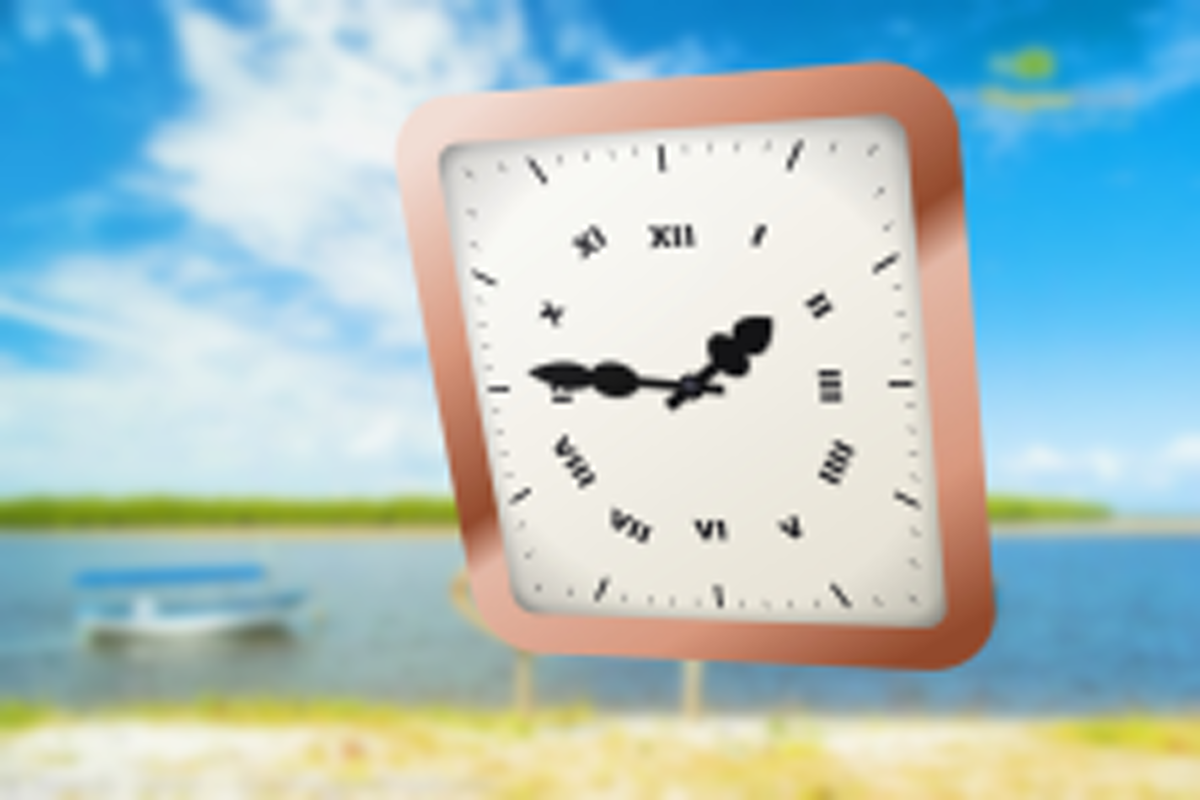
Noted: 1,46
